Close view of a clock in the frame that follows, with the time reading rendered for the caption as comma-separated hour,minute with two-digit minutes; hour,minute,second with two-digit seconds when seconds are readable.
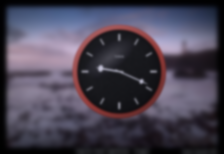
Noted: 9,19
